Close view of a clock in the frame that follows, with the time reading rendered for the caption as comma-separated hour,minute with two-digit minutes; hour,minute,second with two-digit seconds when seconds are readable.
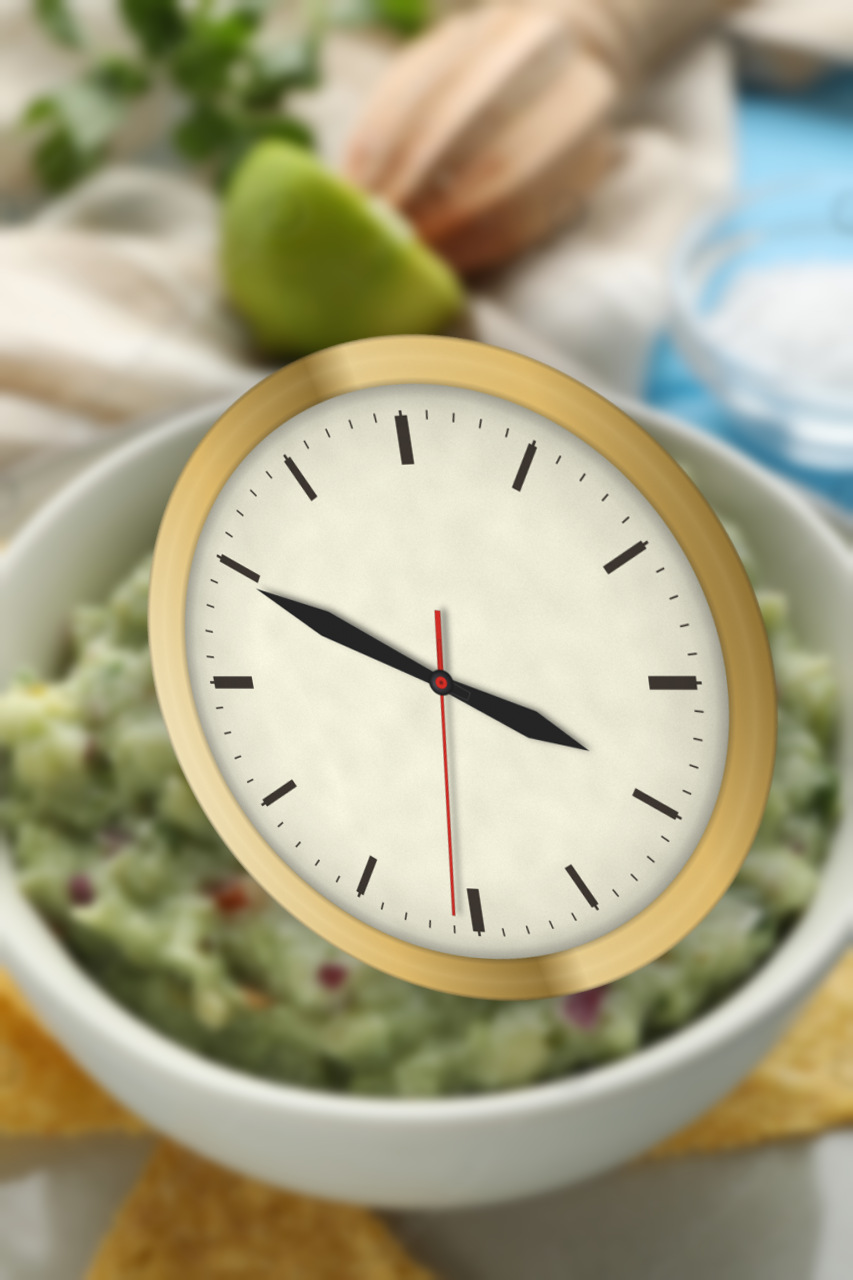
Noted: 3,49,31
